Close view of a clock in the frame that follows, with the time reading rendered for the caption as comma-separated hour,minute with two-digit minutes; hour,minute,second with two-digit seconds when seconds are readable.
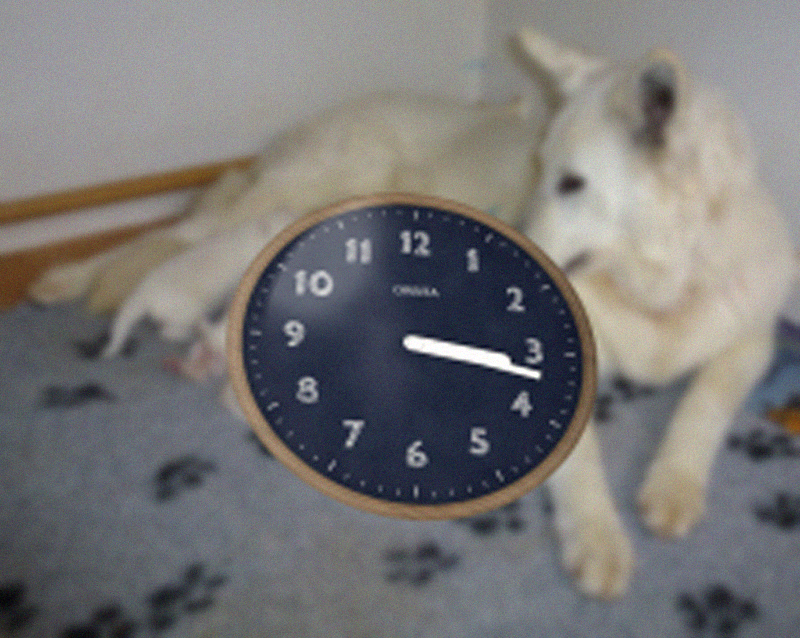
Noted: 3,17
